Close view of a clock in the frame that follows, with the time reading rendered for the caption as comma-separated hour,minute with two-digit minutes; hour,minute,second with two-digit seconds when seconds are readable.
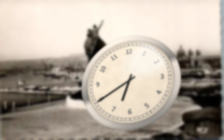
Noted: 6,40
